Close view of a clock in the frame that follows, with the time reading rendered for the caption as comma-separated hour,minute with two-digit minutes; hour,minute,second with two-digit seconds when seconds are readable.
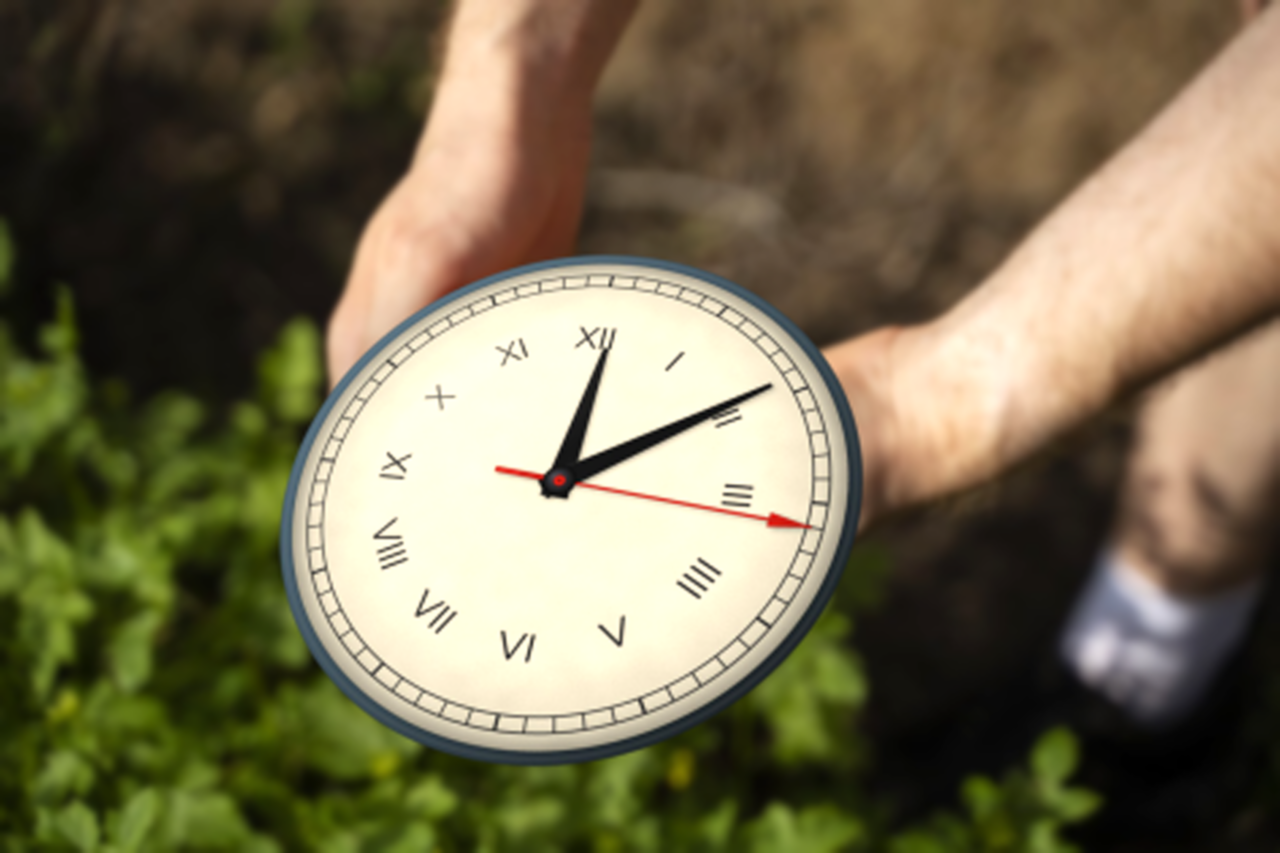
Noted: 12,09,16
